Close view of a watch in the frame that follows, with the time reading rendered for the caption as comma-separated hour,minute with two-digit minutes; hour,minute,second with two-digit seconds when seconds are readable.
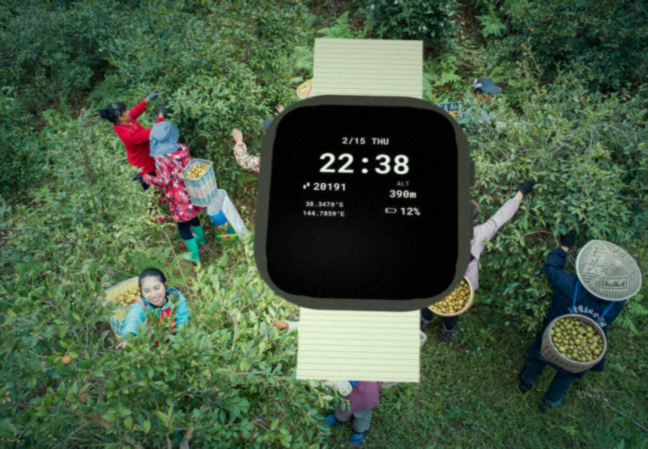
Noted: 22,38
